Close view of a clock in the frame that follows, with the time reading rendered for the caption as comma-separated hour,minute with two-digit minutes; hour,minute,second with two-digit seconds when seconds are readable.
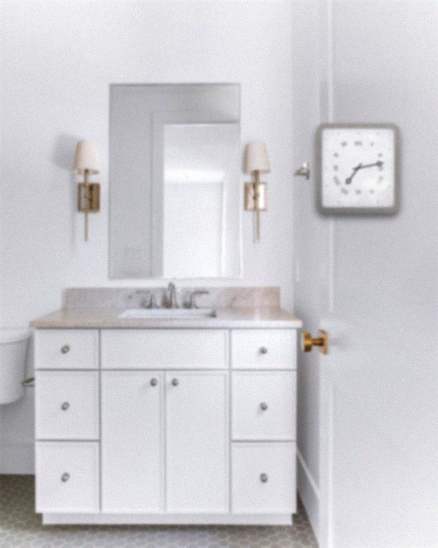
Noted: 7,13
